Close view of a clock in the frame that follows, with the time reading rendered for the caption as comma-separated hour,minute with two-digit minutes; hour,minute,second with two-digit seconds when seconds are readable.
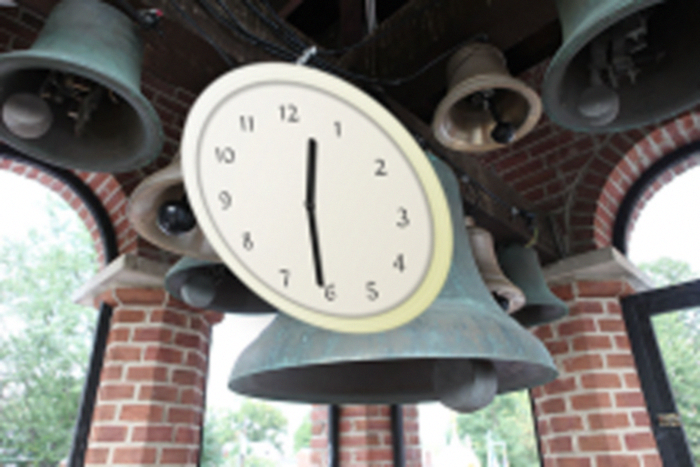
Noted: 12,31
